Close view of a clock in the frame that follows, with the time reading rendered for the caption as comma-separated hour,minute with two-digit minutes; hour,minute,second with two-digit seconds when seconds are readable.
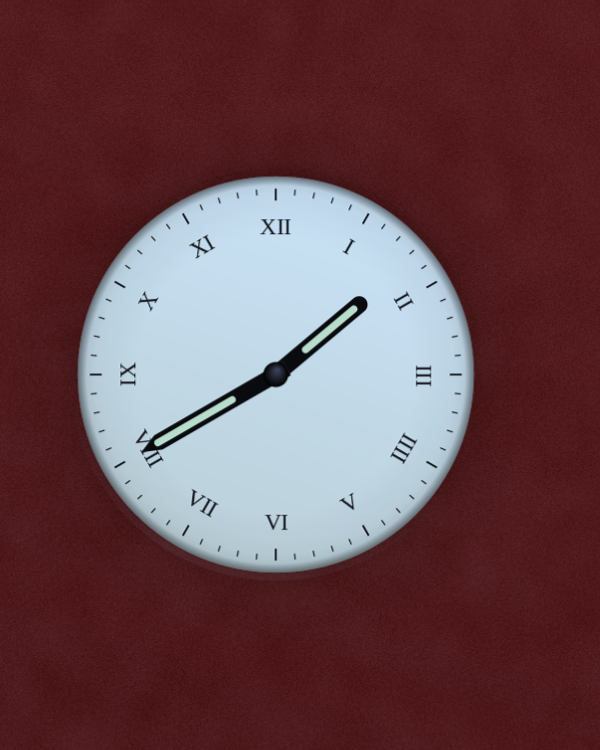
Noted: 1,40
